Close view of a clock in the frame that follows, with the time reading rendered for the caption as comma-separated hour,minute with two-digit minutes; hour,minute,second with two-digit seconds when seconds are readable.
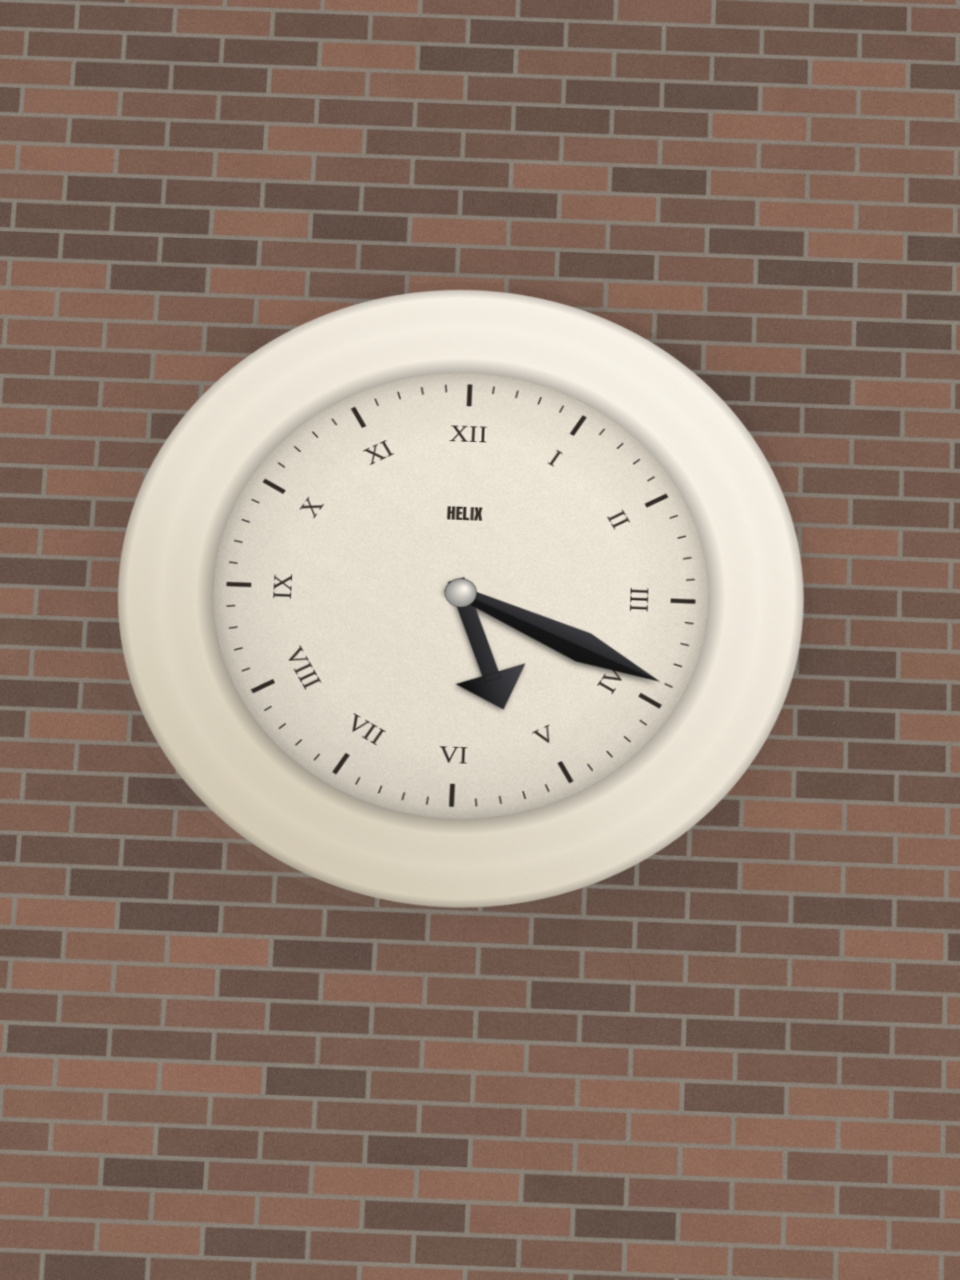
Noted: 5,19
